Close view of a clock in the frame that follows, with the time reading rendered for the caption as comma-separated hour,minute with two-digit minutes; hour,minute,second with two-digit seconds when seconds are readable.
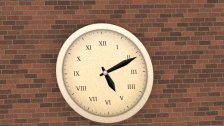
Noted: 5,11
